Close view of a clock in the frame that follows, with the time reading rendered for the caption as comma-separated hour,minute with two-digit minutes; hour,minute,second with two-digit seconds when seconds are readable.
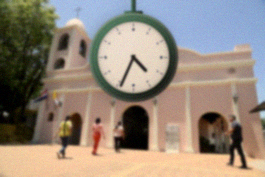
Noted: 4,34
